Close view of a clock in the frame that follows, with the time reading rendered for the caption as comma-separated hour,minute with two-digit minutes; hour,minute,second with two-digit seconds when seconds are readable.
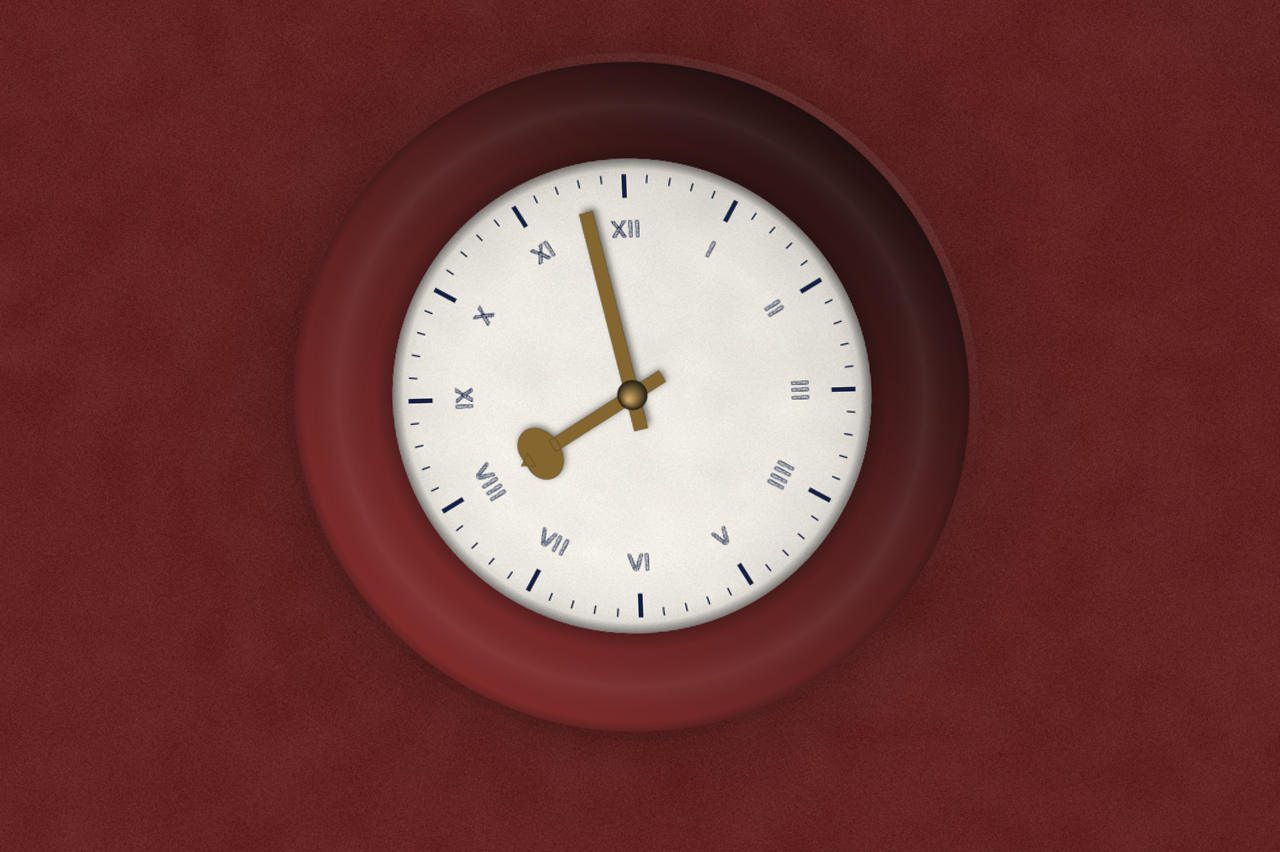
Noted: 7,58
